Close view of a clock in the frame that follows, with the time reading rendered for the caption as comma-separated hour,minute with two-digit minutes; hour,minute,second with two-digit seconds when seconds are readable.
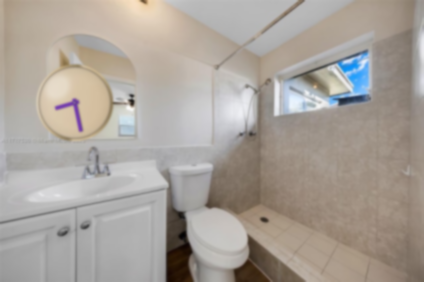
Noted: 8,28
